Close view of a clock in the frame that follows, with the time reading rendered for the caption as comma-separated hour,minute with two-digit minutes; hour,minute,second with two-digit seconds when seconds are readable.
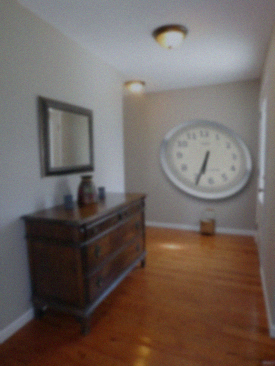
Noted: 6,34
